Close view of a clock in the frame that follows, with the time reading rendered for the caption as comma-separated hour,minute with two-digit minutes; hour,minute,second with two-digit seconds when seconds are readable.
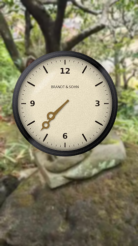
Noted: 7,37
